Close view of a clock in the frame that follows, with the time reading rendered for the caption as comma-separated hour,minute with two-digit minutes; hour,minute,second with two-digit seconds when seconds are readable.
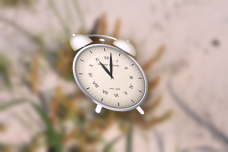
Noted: 11,02
